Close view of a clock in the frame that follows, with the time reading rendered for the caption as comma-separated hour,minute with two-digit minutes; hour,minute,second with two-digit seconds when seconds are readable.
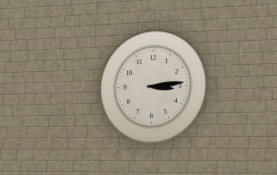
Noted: 3,14
